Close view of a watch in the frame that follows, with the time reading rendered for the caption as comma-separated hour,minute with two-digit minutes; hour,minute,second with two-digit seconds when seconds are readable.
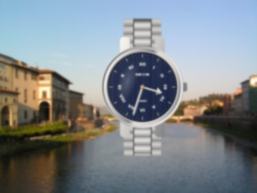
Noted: 3,33
